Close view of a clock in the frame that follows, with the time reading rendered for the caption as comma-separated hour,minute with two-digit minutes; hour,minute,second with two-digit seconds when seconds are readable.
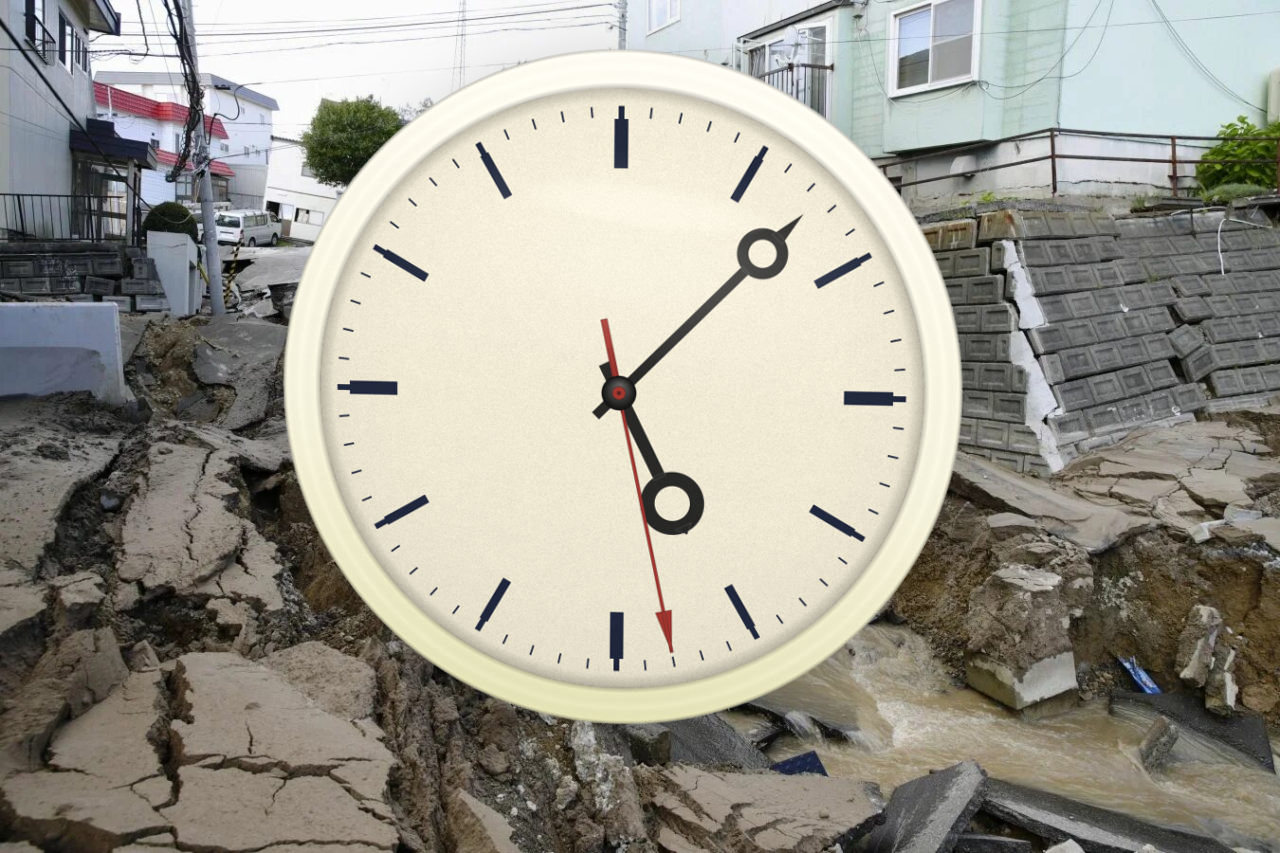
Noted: 5,07,28
